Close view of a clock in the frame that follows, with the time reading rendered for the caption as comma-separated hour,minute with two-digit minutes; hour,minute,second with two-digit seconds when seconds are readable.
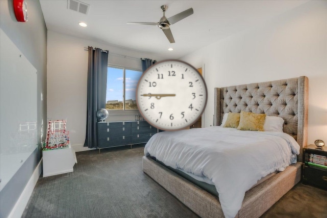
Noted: 8,45
